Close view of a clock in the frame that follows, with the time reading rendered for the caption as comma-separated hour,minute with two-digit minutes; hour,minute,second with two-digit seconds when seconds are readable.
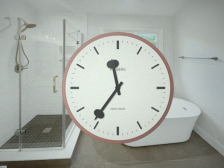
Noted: 11,36
